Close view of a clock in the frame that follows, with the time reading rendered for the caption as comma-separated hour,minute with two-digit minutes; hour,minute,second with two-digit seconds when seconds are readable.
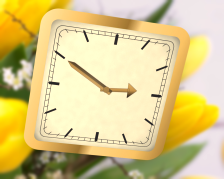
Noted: 2,50
